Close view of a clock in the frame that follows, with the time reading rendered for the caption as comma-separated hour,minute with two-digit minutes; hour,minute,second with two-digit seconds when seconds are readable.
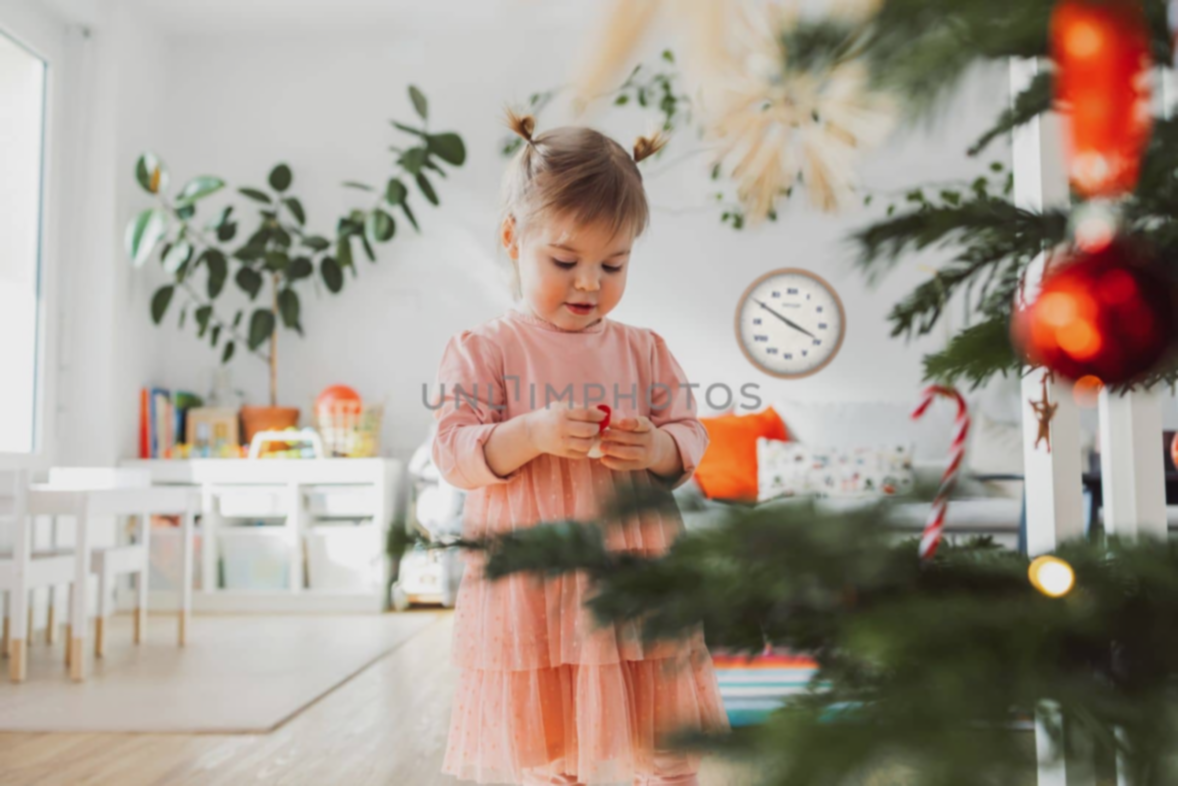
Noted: 3,50
